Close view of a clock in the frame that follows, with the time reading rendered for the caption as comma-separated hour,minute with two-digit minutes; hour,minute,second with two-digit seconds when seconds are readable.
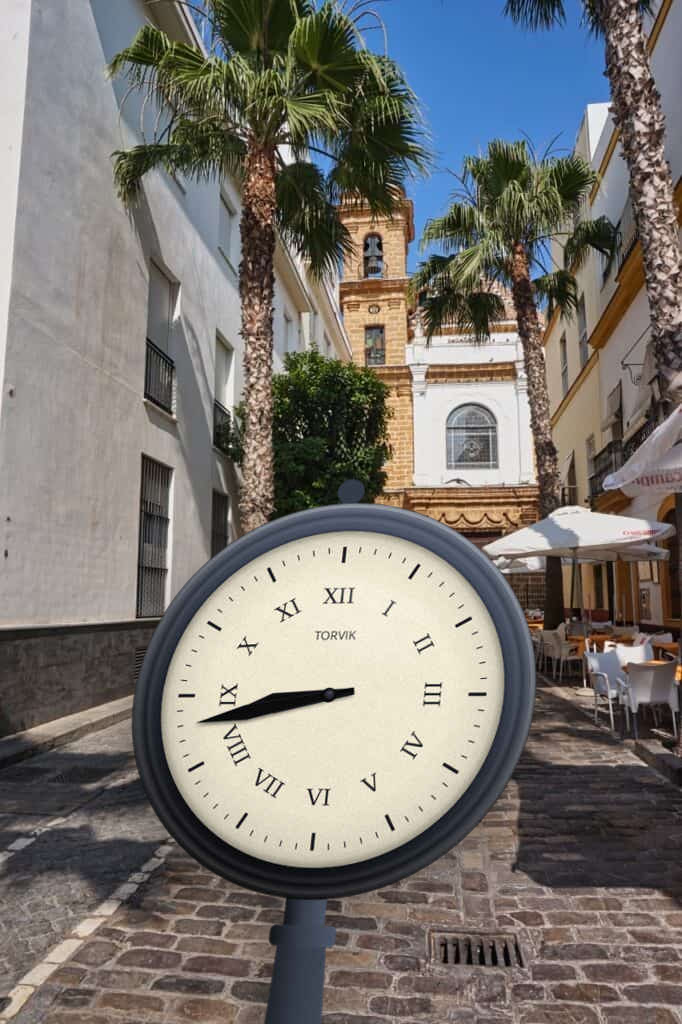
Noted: 8,43
